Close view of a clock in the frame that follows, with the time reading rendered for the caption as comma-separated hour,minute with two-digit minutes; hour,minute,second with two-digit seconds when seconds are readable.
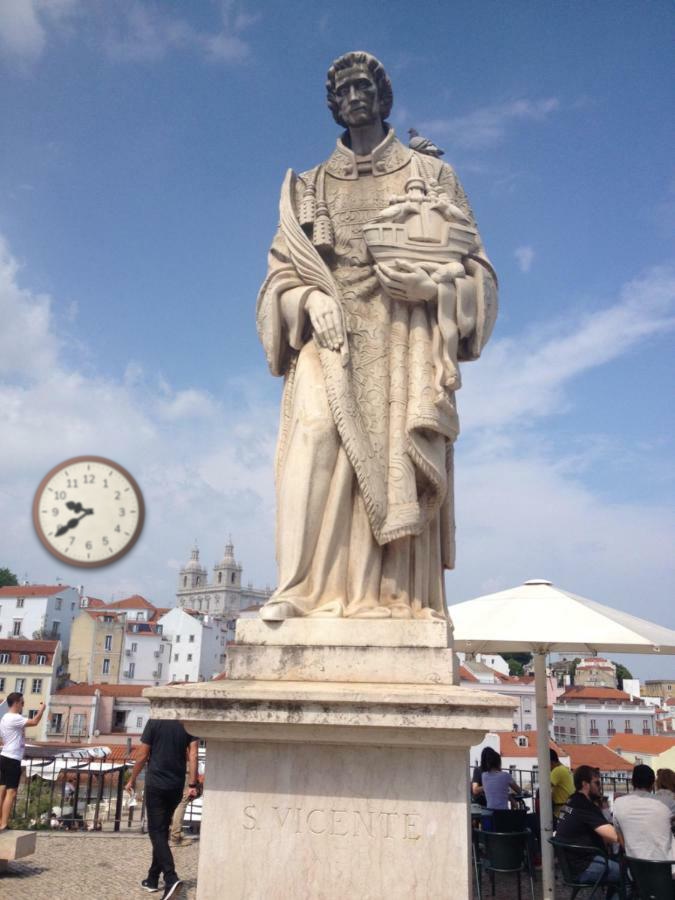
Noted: 9,39
